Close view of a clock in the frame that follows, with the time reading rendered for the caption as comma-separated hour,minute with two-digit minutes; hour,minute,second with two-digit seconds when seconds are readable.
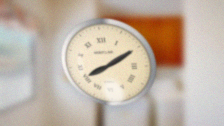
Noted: 8,10
